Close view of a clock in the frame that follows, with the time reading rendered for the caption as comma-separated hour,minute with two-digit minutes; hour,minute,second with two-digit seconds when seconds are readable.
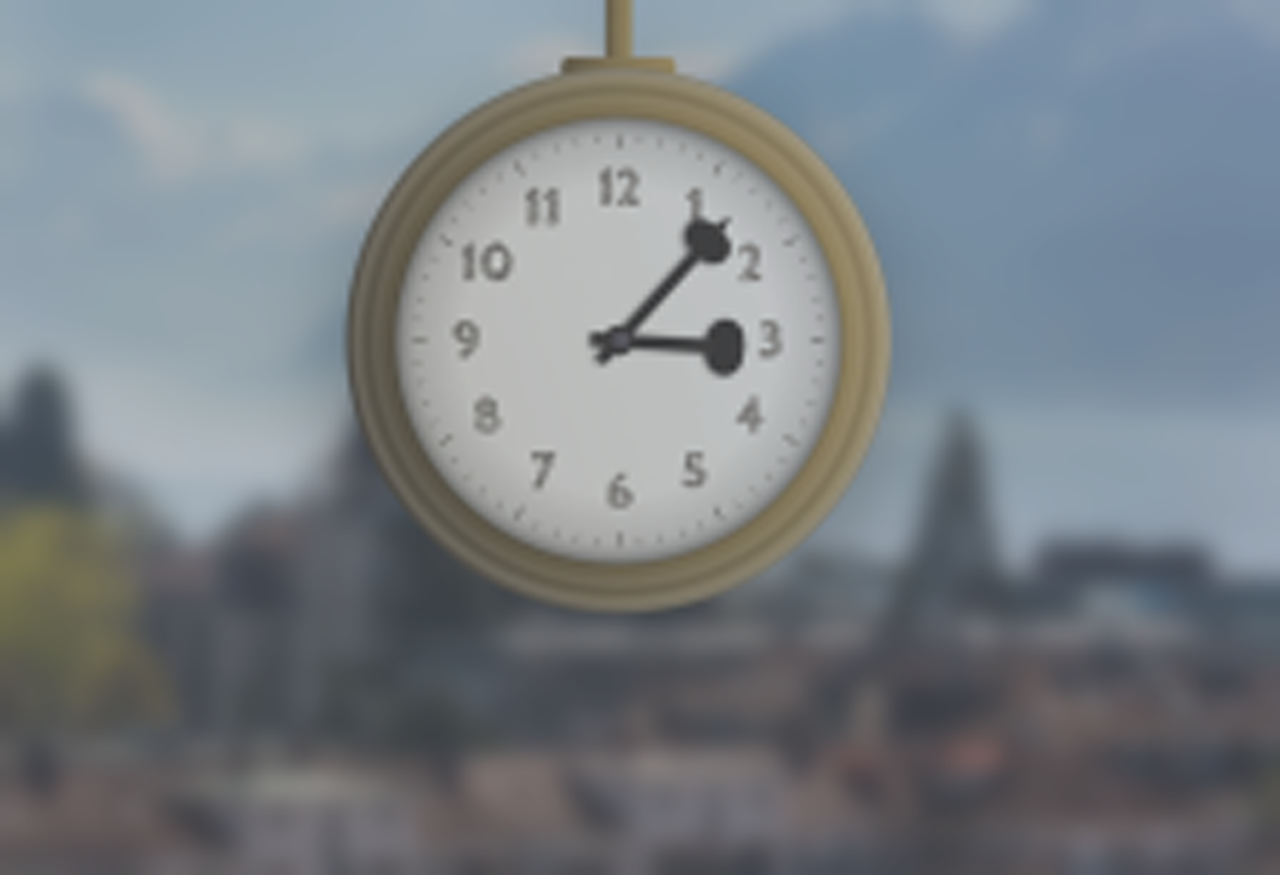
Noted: 3,07
